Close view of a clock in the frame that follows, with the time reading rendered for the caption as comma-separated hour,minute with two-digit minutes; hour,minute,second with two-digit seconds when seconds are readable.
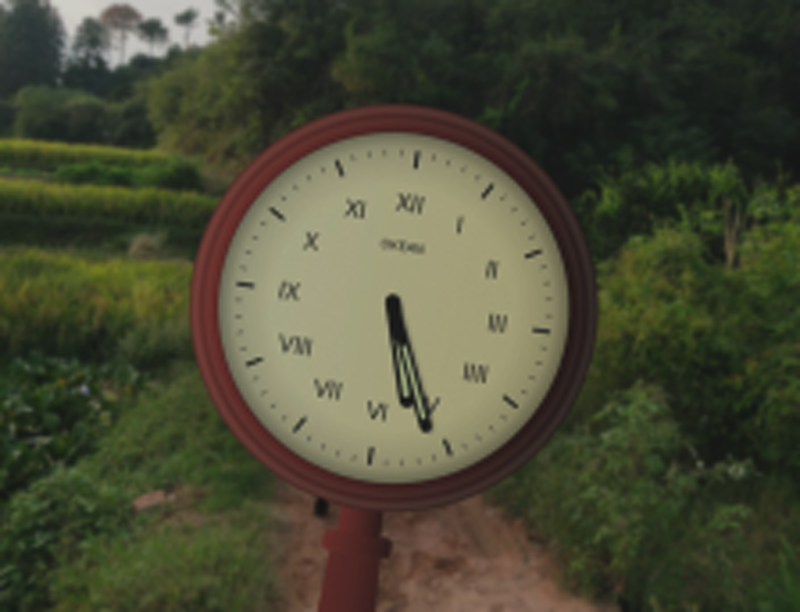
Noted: 5,26
